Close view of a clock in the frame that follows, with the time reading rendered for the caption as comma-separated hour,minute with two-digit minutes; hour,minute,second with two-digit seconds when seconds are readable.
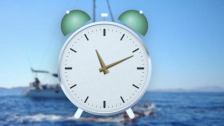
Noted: 11,11
